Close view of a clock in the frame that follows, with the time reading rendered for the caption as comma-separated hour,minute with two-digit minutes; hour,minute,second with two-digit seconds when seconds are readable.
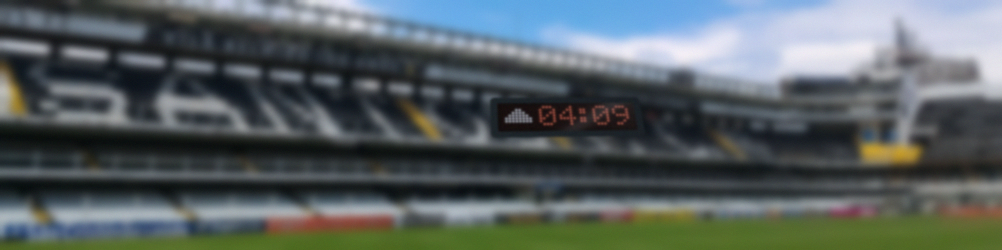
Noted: 4,09
